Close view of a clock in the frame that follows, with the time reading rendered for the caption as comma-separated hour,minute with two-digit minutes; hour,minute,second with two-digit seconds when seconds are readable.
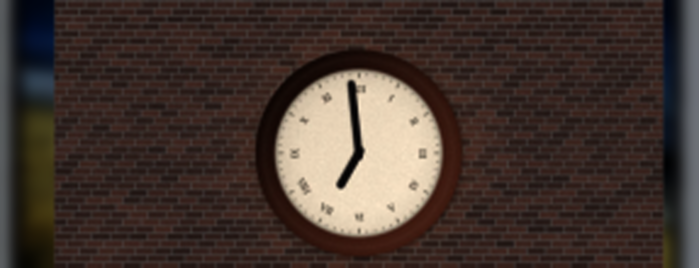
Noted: 6,59
